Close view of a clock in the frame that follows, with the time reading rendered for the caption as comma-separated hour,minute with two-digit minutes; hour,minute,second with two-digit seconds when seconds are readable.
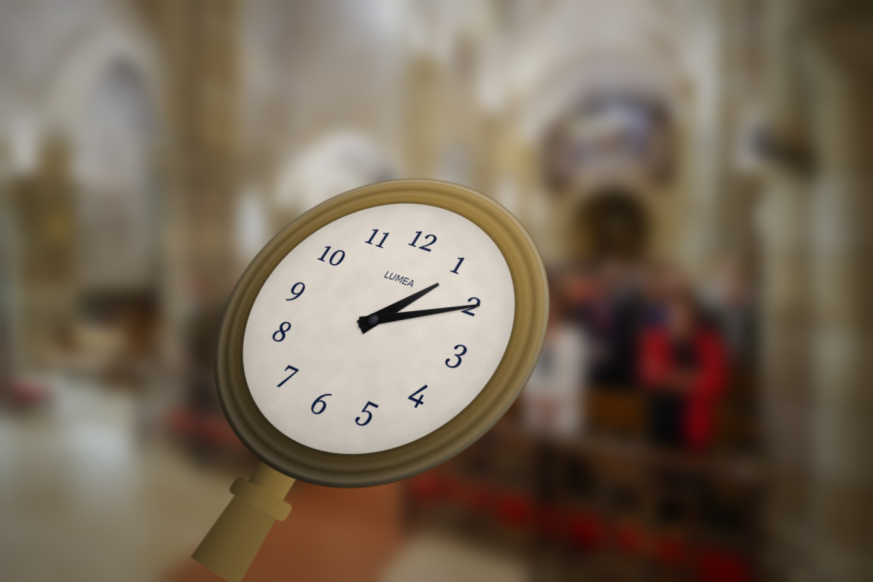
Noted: 1,10
